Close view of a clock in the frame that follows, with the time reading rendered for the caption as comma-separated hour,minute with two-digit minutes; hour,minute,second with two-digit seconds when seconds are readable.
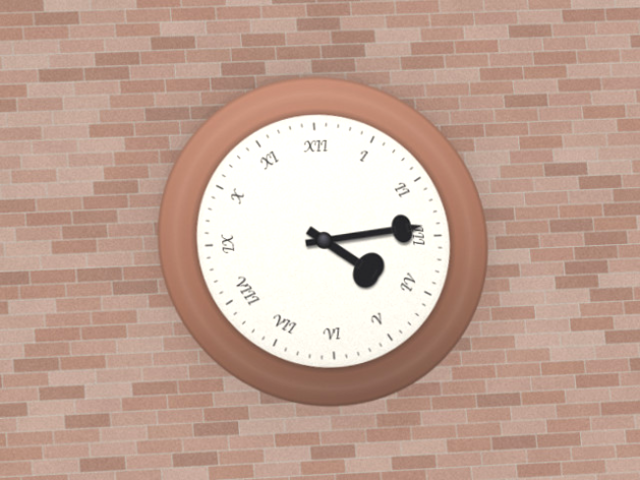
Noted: 4,14
